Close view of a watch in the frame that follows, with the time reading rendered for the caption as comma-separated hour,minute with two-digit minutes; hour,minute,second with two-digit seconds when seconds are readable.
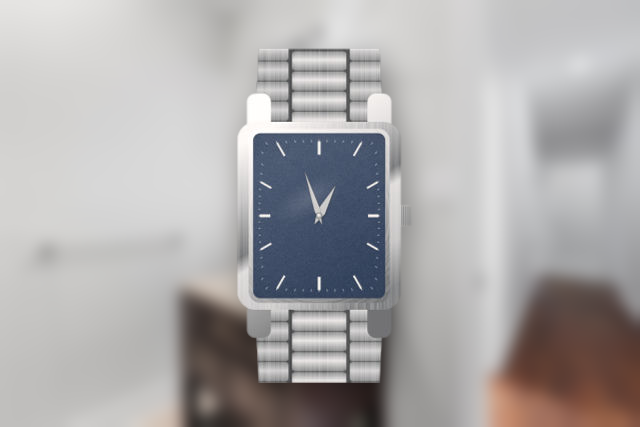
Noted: 12,57
